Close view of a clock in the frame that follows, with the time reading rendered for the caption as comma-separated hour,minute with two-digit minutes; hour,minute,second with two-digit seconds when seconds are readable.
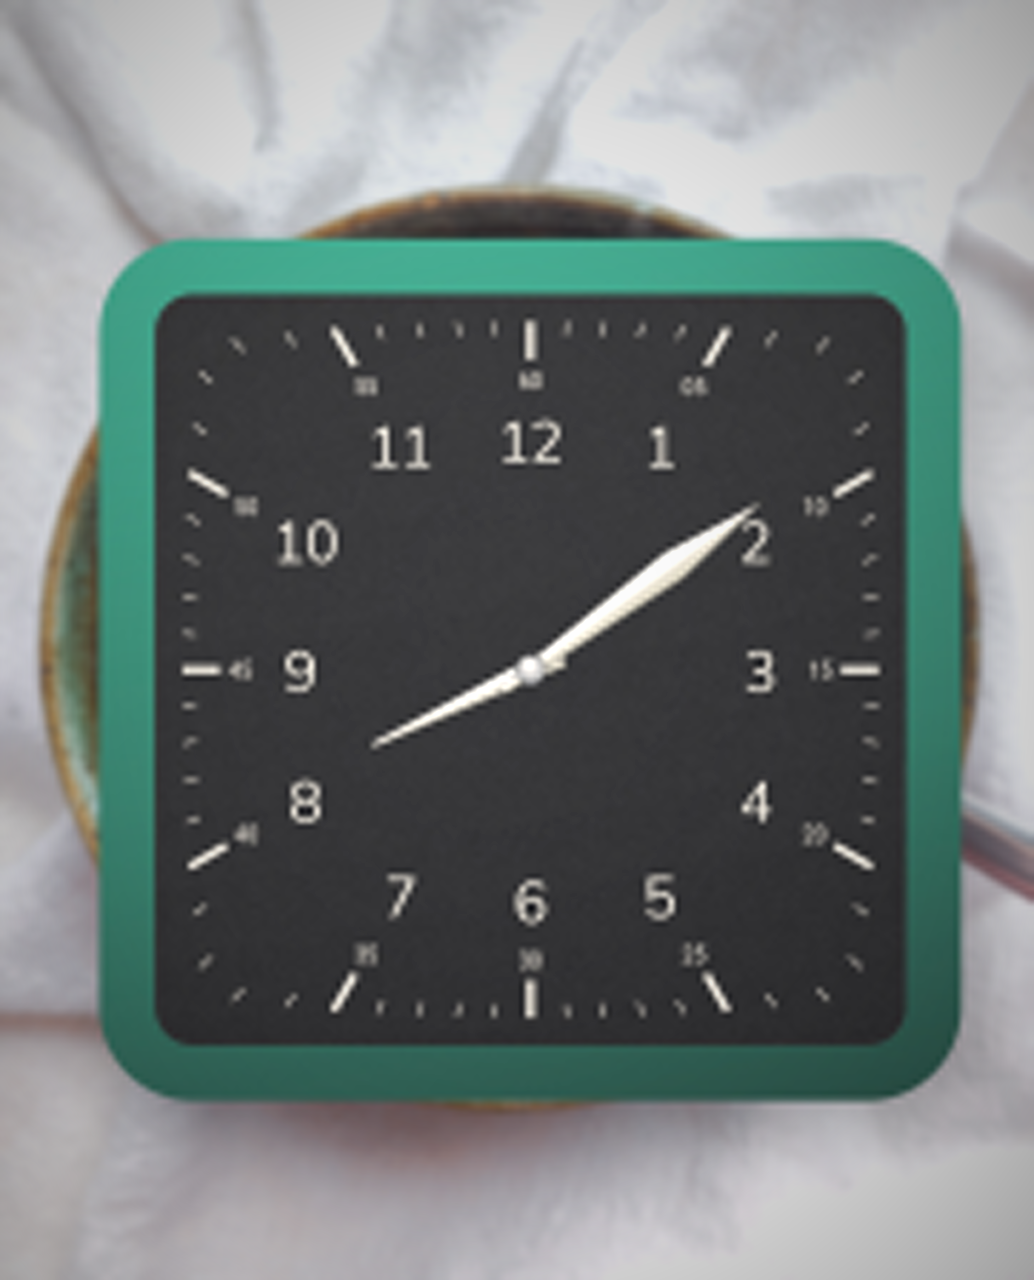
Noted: 8,09
